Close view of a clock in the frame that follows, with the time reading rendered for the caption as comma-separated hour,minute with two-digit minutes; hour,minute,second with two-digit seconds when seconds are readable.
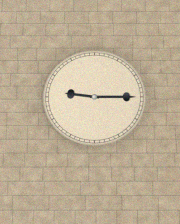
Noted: 9,15
